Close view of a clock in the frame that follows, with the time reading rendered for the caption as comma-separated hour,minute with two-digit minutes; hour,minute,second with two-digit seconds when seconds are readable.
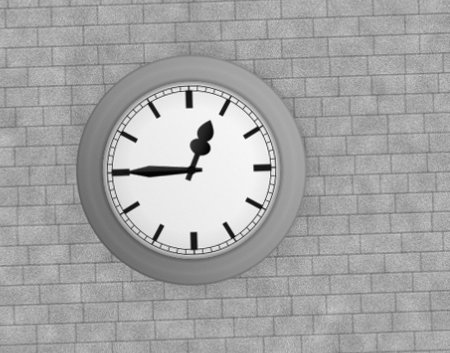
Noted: 12,45
